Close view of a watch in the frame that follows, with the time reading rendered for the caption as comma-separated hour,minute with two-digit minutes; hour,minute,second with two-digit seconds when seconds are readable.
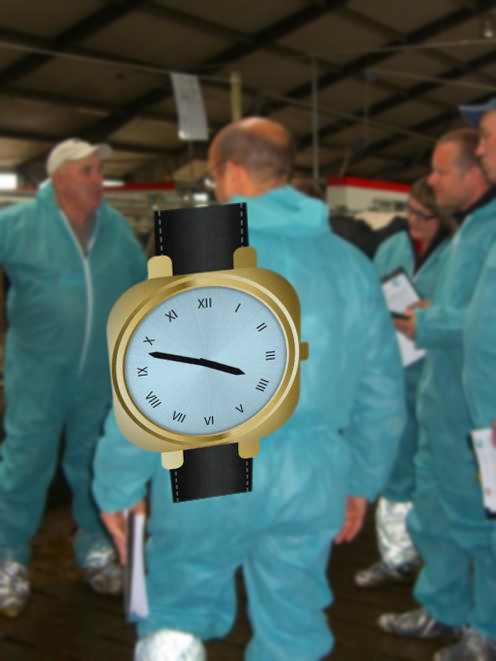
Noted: 3,48
